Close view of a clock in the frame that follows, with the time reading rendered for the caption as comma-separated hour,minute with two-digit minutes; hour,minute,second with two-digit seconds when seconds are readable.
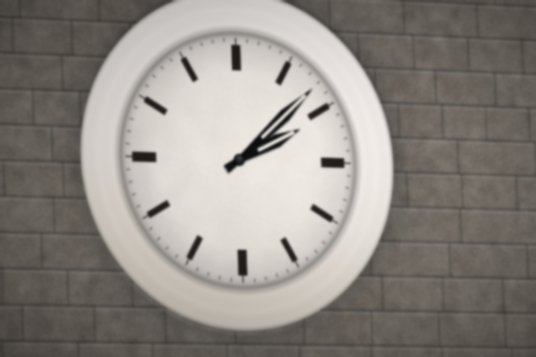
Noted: 2,08
